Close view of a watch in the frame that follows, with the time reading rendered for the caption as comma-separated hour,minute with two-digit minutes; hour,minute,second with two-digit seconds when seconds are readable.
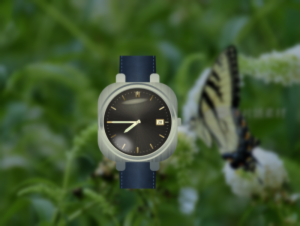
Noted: 7,45
